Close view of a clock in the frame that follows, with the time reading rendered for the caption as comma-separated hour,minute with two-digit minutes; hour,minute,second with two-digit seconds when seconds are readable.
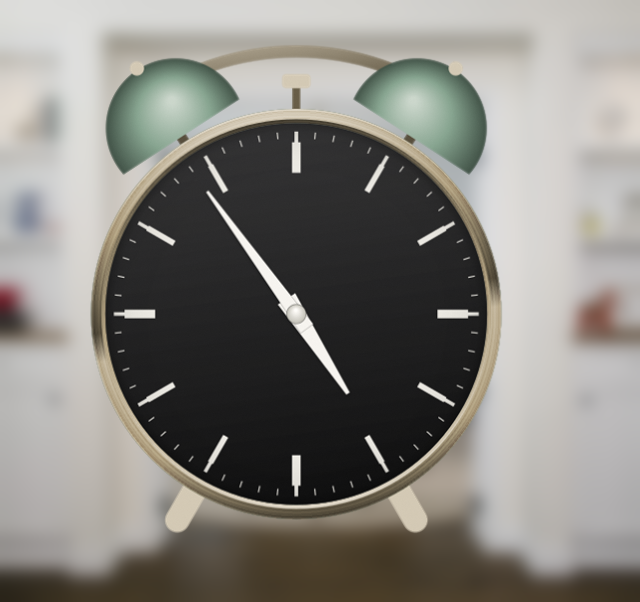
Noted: 4,54
